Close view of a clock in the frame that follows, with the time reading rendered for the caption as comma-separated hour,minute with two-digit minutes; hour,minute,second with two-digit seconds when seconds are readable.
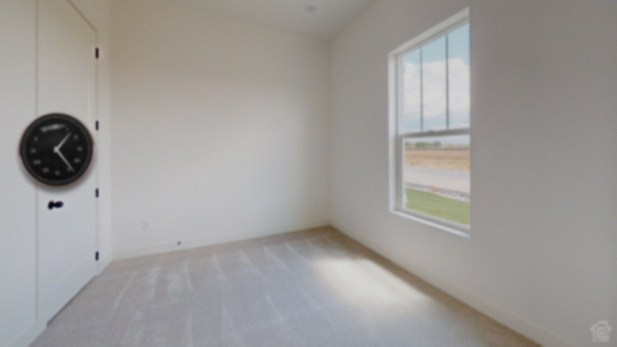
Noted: 1,24
